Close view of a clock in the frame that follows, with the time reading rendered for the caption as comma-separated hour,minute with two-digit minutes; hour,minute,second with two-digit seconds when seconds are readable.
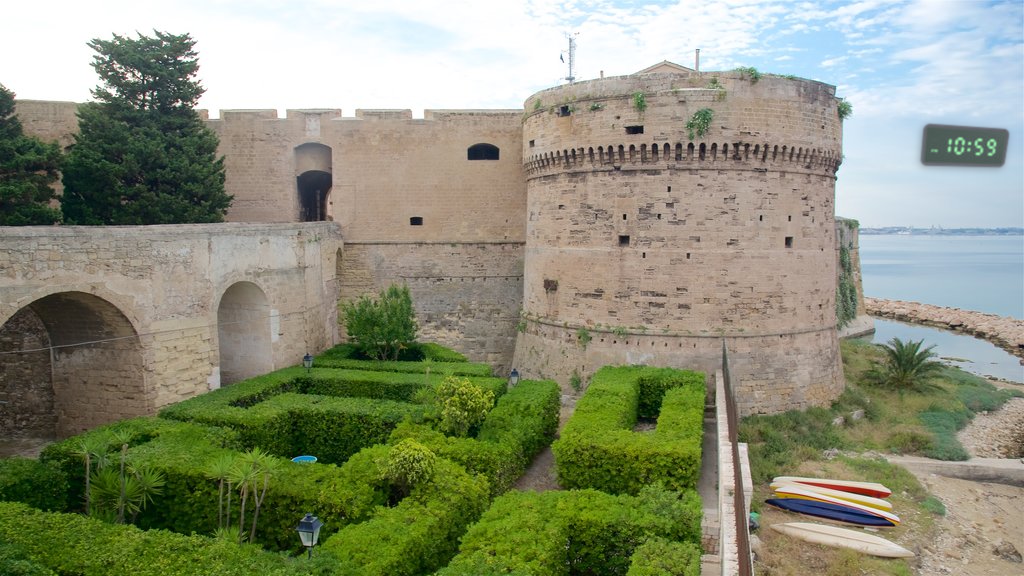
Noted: 10,59
